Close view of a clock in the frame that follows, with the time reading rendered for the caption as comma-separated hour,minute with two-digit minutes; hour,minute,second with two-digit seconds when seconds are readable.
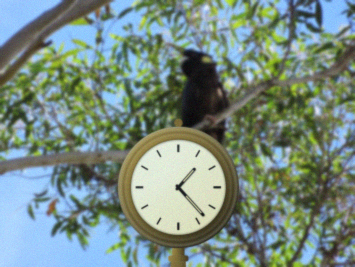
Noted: 1,23
